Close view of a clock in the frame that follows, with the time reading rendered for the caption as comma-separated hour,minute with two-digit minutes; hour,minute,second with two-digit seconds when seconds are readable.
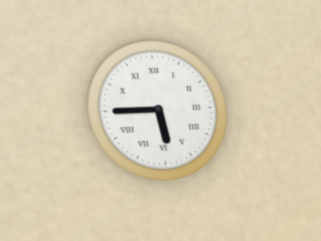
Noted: 5,45
